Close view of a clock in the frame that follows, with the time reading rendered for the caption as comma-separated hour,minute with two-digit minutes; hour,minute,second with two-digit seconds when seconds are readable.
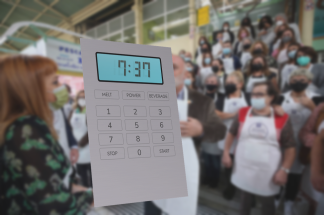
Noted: 7,37
